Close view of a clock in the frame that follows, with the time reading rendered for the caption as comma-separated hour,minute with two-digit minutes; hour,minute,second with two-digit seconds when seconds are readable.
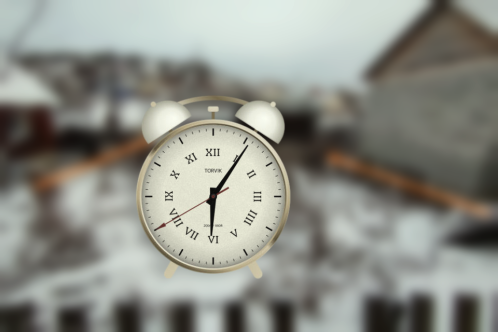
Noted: 6,05,40
